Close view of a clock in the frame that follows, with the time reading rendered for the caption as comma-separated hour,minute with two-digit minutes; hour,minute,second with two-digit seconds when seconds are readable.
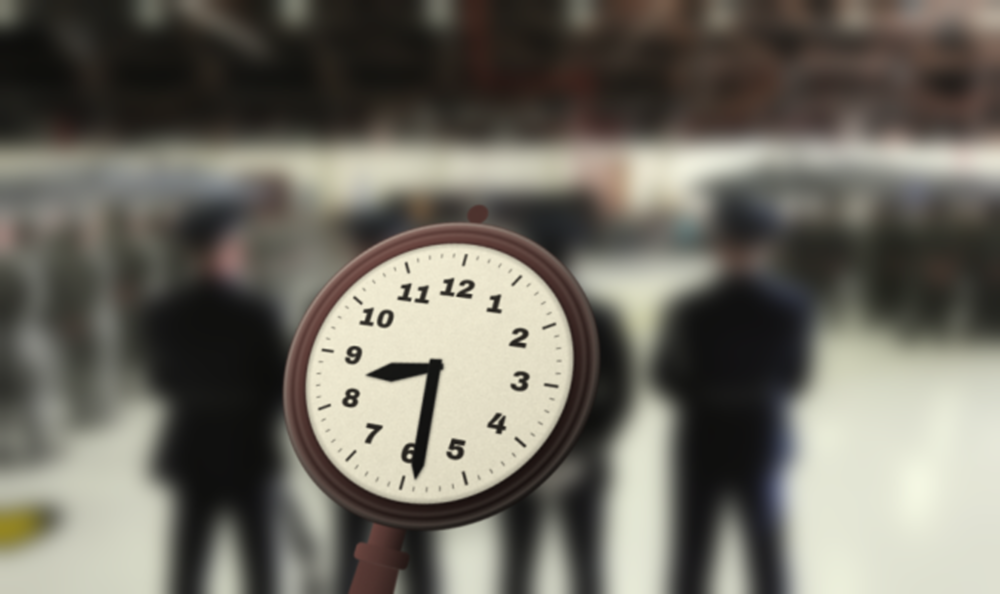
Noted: 8,29
